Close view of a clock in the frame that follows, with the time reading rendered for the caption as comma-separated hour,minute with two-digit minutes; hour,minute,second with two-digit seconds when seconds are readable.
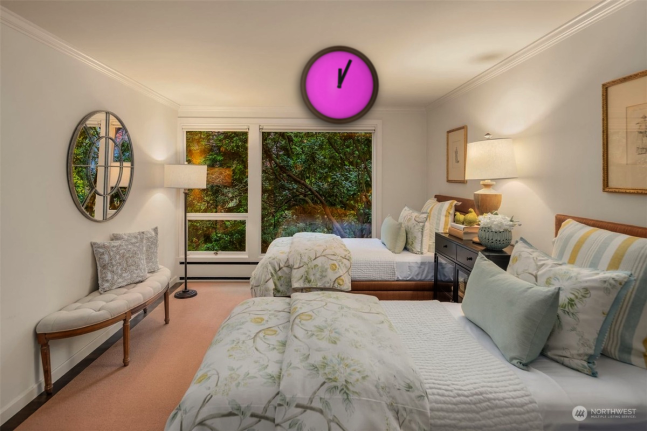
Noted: 12,04
